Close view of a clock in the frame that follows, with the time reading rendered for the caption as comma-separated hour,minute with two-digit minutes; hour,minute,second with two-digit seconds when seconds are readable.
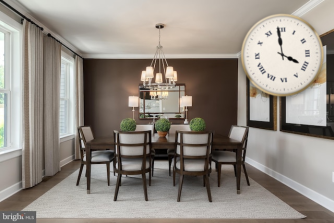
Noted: 3,59
